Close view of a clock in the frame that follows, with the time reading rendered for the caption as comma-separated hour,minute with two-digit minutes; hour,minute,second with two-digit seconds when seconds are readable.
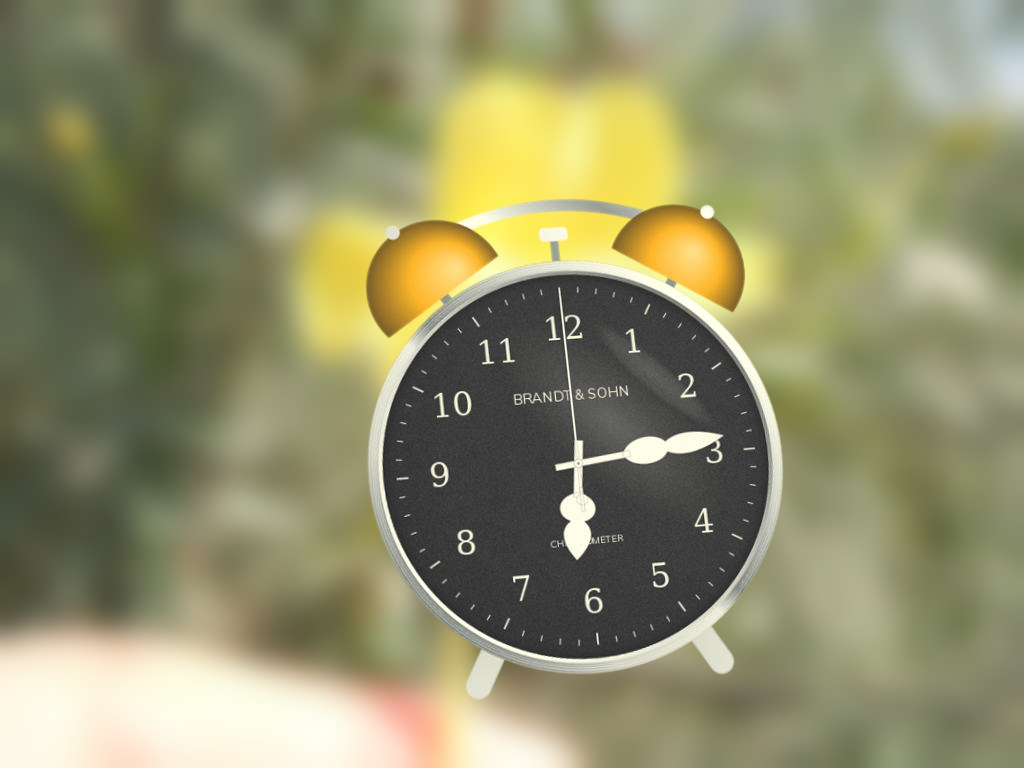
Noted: 6,14,00
